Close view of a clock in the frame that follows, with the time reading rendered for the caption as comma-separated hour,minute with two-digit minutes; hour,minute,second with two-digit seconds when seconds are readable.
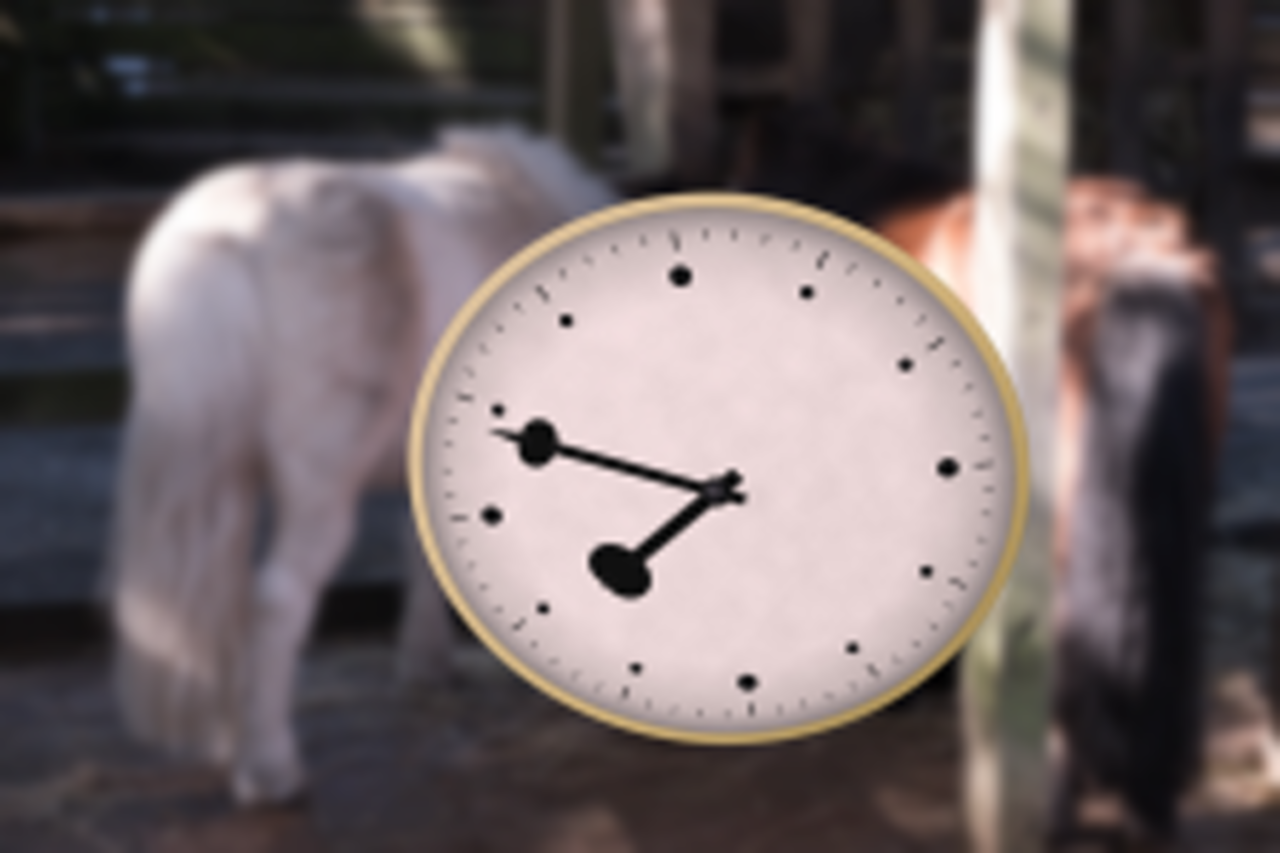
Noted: 7,49
